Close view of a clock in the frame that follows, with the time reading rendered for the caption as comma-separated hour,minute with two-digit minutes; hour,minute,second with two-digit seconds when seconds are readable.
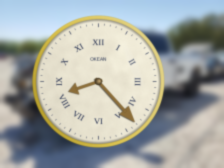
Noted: 8,23
